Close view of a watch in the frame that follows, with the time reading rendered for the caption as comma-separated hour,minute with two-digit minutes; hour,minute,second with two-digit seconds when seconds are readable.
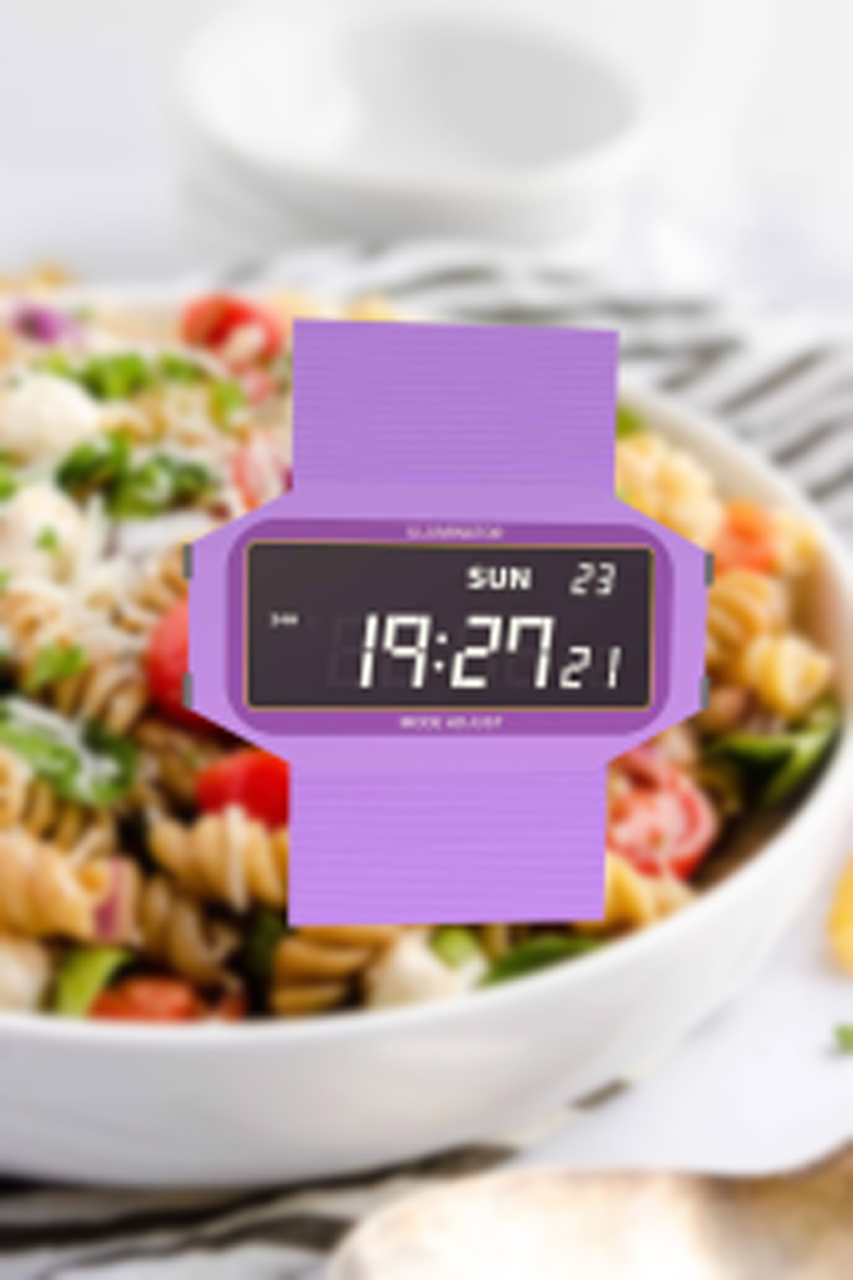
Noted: 19,27,21
